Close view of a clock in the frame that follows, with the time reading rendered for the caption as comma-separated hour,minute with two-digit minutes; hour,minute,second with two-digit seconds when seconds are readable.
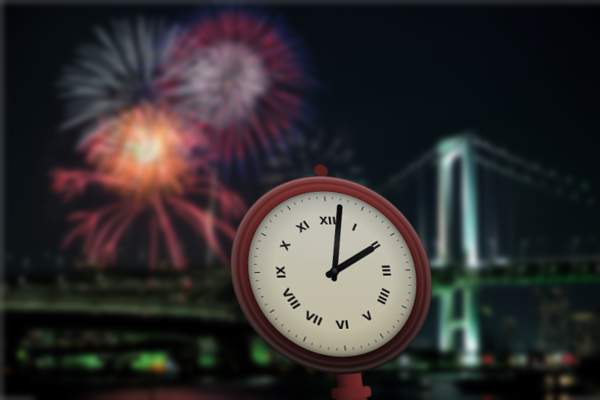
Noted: 2,02
